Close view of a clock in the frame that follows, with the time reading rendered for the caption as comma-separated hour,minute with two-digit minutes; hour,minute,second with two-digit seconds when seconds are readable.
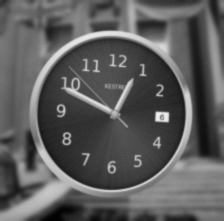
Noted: 12,48,52
